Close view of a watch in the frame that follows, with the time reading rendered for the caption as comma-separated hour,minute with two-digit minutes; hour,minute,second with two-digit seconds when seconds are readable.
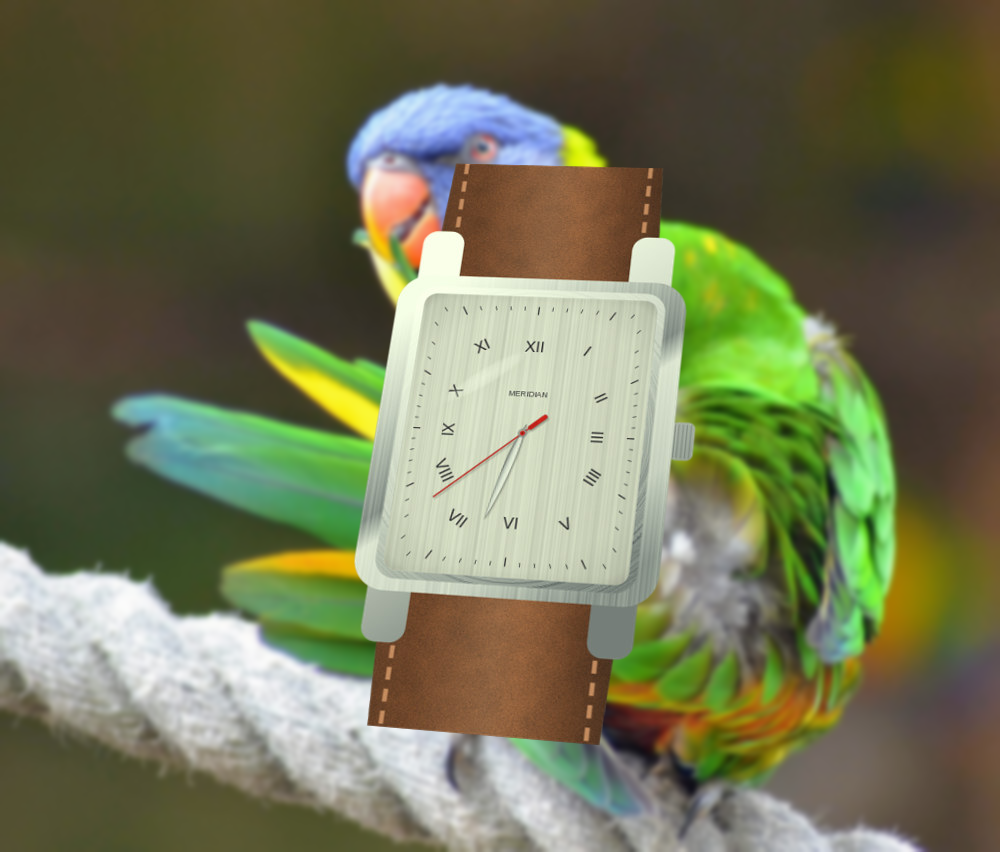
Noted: 6,32,38
